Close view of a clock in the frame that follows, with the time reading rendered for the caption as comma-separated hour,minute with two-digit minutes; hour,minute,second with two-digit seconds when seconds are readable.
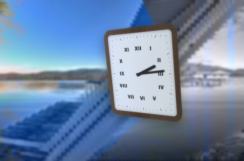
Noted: 2,14
